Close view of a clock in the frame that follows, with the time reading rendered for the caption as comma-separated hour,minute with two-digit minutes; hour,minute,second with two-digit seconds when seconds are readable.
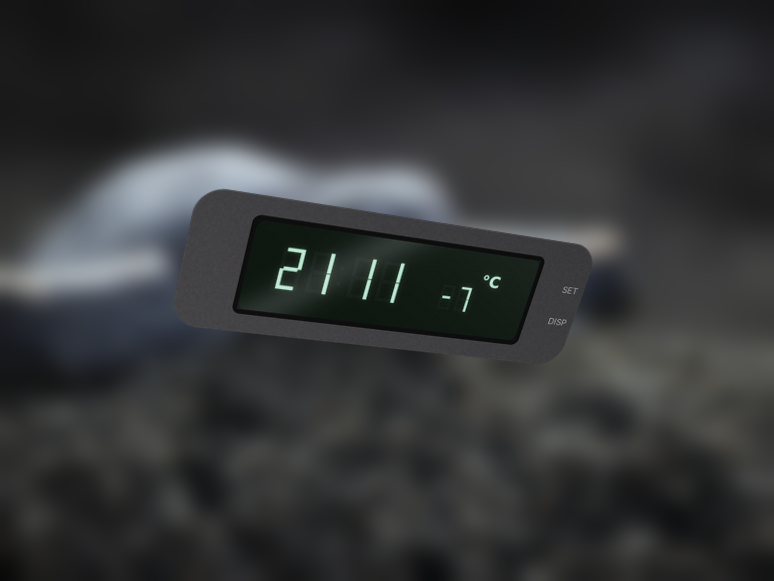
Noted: 21,11
